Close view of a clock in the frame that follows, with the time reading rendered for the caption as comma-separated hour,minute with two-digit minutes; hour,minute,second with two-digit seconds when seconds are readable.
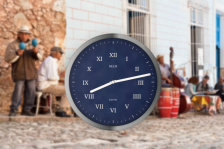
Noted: 8,13
